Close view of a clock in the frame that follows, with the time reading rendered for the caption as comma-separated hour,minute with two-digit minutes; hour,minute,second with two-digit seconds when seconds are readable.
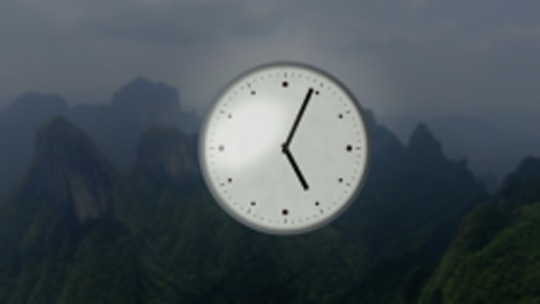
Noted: 5,04
